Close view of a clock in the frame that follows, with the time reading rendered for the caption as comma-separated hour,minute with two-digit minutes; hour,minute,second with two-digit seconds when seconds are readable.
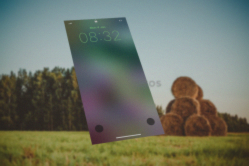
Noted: 8,32
